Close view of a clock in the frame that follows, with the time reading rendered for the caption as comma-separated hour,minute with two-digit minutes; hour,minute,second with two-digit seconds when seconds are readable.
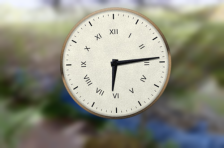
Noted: 6,14
